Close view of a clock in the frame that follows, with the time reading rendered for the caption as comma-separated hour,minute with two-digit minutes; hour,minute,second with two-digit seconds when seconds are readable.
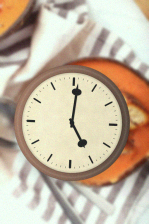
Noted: 5,01
